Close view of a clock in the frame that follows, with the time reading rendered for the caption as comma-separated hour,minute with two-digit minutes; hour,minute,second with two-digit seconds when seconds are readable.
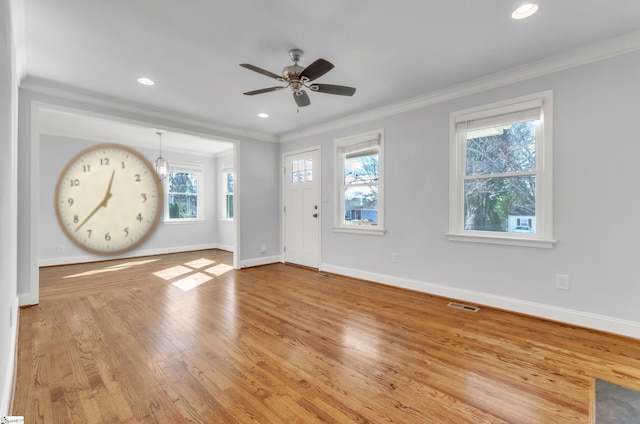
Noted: 12,38
